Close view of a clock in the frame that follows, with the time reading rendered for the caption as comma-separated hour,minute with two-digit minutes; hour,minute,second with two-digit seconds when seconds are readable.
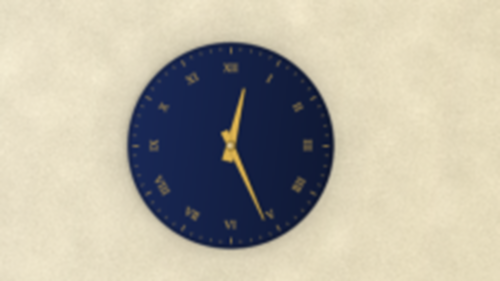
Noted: 12,26
